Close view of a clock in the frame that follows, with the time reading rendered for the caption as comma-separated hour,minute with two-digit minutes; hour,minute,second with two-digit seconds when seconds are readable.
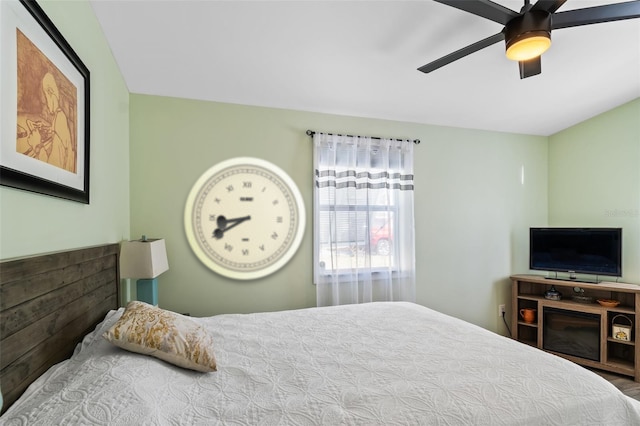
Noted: 8,40
